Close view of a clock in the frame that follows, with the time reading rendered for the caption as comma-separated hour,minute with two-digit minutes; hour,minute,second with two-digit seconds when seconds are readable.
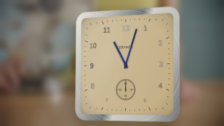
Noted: 11,03
